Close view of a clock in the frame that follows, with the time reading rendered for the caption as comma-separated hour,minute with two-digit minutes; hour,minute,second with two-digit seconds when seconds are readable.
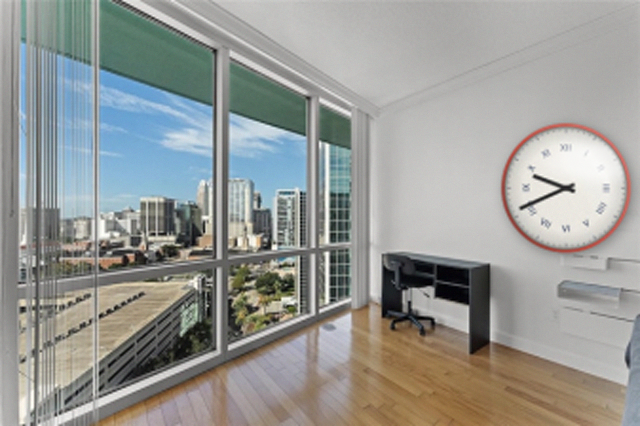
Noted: 9,41
